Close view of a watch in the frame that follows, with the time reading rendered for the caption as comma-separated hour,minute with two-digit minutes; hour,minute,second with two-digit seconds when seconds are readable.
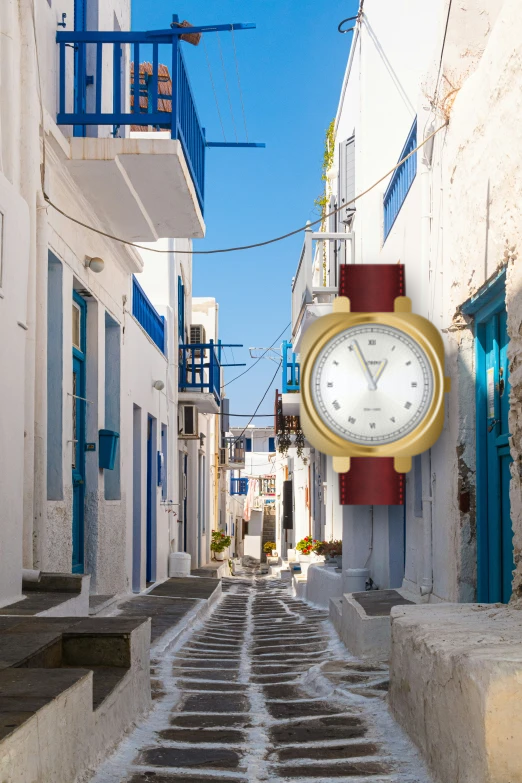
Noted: 12,56
